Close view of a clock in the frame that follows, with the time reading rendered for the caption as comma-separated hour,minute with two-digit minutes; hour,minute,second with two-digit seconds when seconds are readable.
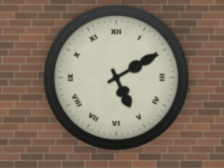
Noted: 5,10
